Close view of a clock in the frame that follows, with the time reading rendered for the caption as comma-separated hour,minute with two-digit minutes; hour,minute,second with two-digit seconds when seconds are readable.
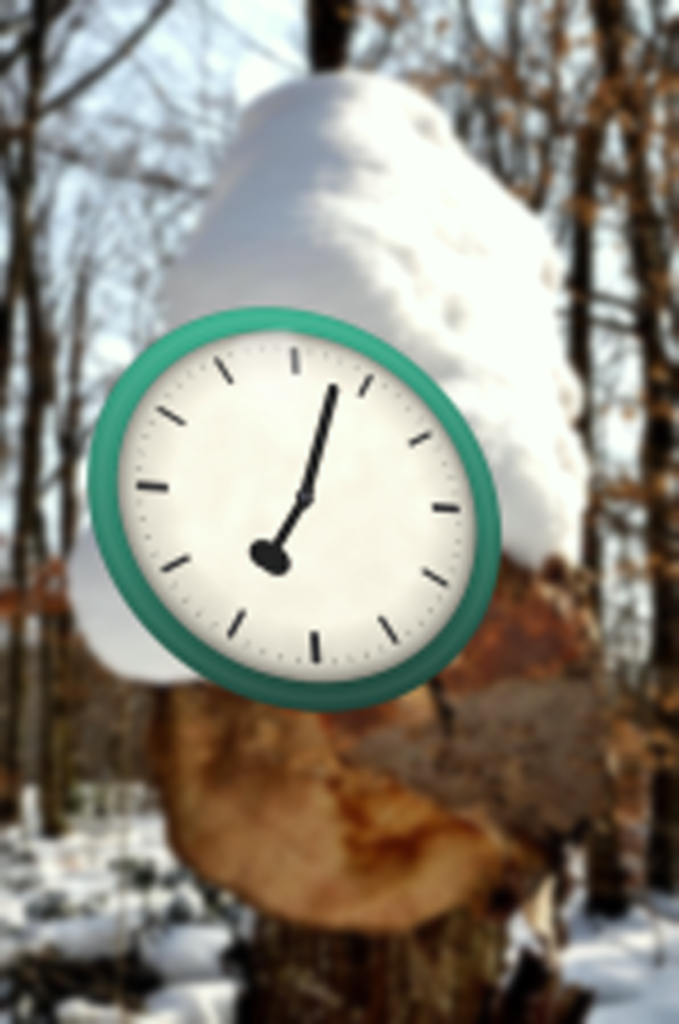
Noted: 7,03
